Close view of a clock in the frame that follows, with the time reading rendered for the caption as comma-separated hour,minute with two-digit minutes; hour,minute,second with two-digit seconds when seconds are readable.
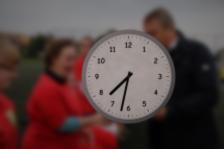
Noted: 7,32
